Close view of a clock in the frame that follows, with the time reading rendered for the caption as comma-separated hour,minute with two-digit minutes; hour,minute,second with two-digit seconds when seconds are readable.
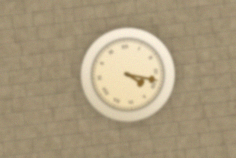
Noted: 4,18
